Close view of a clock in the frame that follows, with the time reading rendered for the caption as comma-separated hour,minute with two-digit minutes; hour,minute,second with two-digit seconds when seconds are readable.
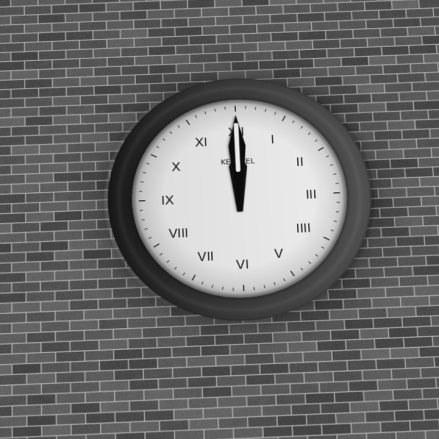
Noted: 12,00
